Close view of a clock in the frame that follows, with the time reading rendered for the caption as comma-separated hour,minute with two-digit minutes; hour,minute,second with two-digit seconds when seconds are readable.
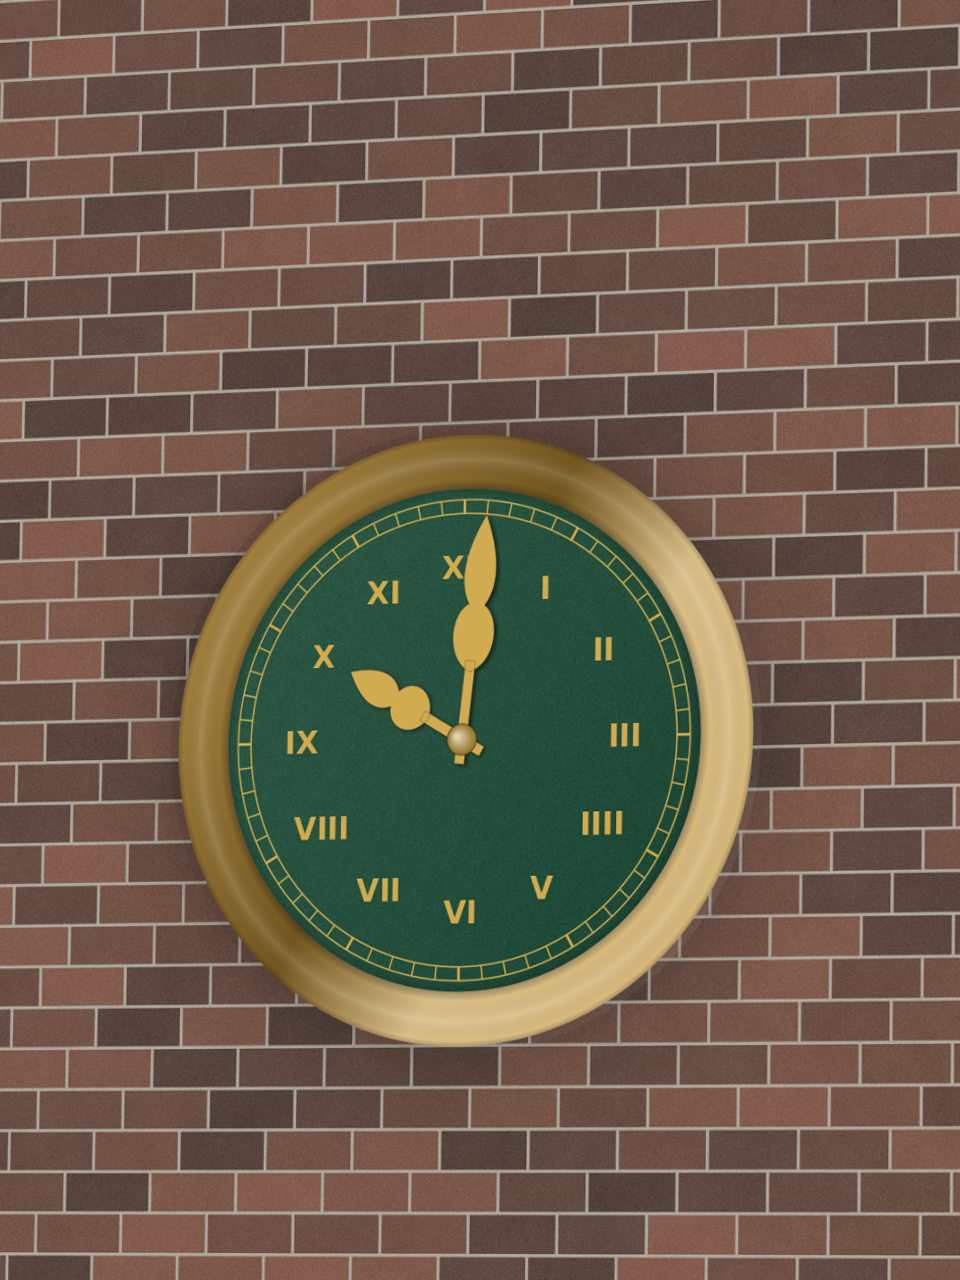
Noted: 10,01
